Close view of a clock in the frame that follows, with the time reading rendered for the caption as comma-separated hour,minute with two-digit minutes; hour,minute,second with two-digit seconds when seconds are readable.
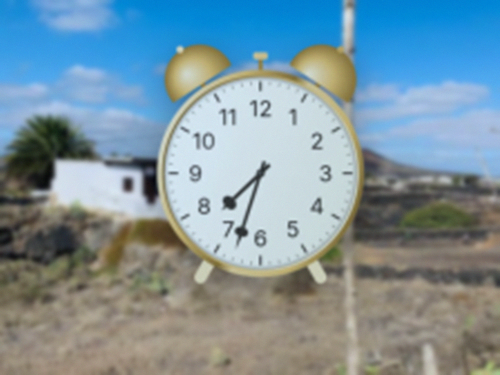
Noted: 7,33
